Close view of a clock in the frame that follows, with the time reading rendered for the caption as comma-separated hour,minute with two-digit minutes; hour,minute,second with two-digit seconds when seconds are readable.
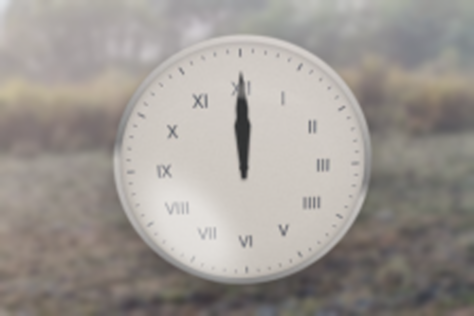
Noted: 12,00
